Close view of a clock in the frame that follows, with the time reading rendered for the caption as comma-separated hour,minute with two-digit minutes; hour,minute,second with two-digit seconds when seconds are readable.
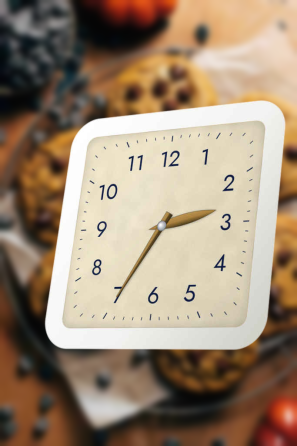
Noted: 2,35
